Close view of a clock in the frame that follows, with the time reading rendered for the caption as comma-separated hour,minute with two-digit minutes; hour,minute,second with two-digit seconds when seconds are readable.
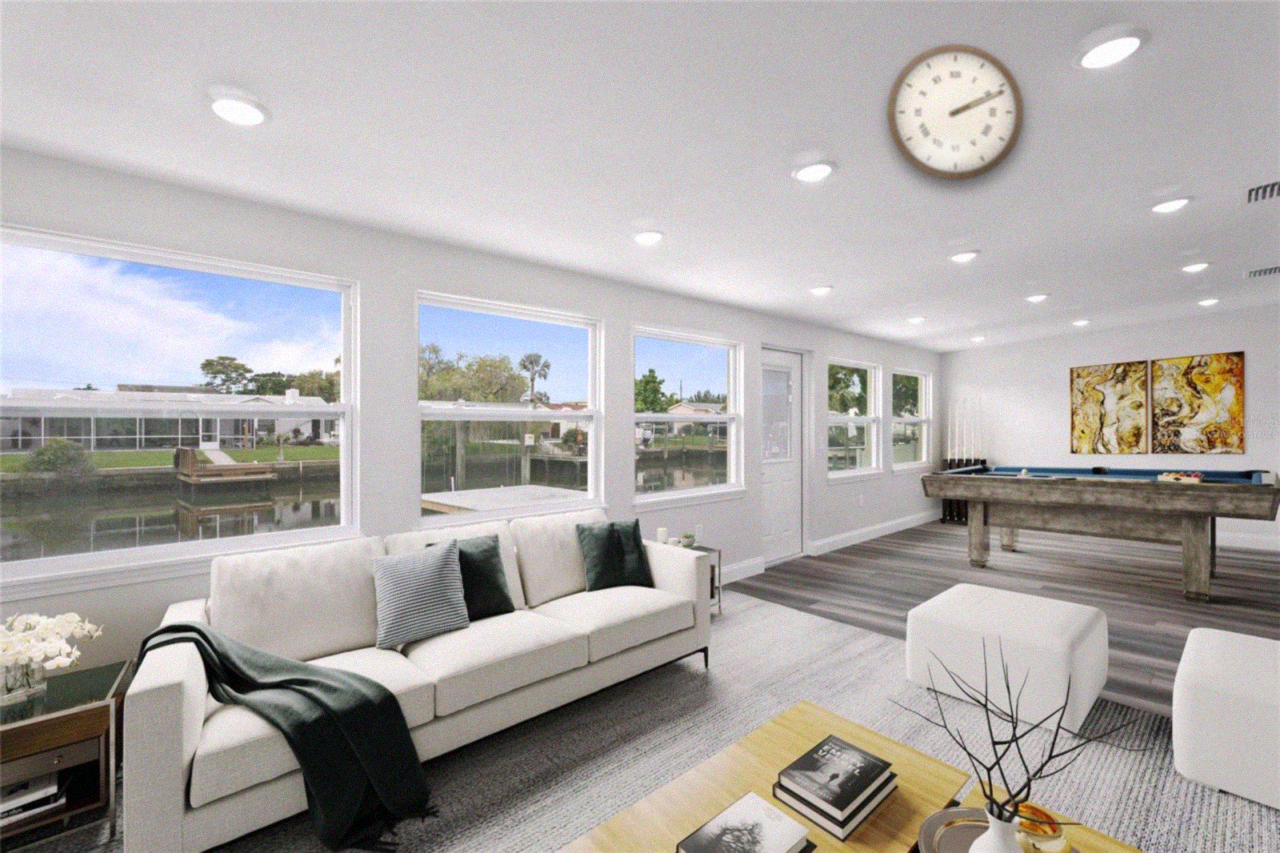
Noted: 2,11
